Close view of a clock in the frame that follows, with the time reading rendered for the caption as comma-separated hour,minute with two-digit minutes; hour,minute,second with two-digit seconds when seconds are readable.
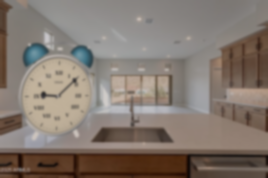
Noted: 9,08
